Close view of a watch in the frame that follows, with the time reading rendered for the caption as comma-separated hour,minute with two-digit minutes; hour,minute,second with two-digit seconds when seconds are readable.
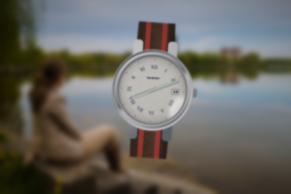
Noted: 8,11
